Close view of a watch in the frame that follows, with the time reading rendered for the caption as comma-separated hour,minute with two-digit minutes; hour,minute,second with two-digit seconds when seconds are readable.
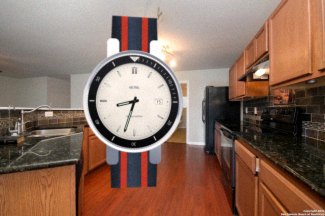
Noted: 8,33
